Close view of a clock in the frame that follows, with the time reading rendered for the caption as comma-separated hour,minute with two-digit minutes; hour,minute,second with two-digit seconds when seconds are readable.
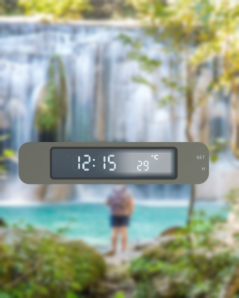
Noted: 12,15
